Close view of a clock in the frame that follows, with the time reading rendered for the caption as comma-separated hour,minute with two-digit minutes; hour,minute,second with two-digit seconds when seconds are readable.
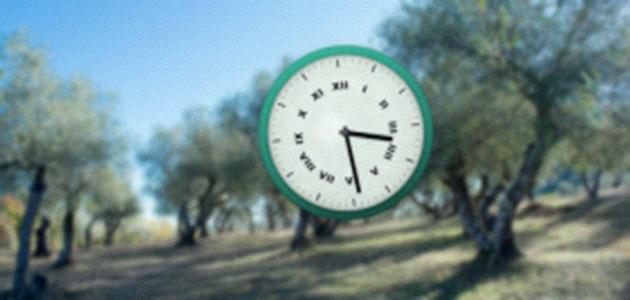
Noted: 3,29
